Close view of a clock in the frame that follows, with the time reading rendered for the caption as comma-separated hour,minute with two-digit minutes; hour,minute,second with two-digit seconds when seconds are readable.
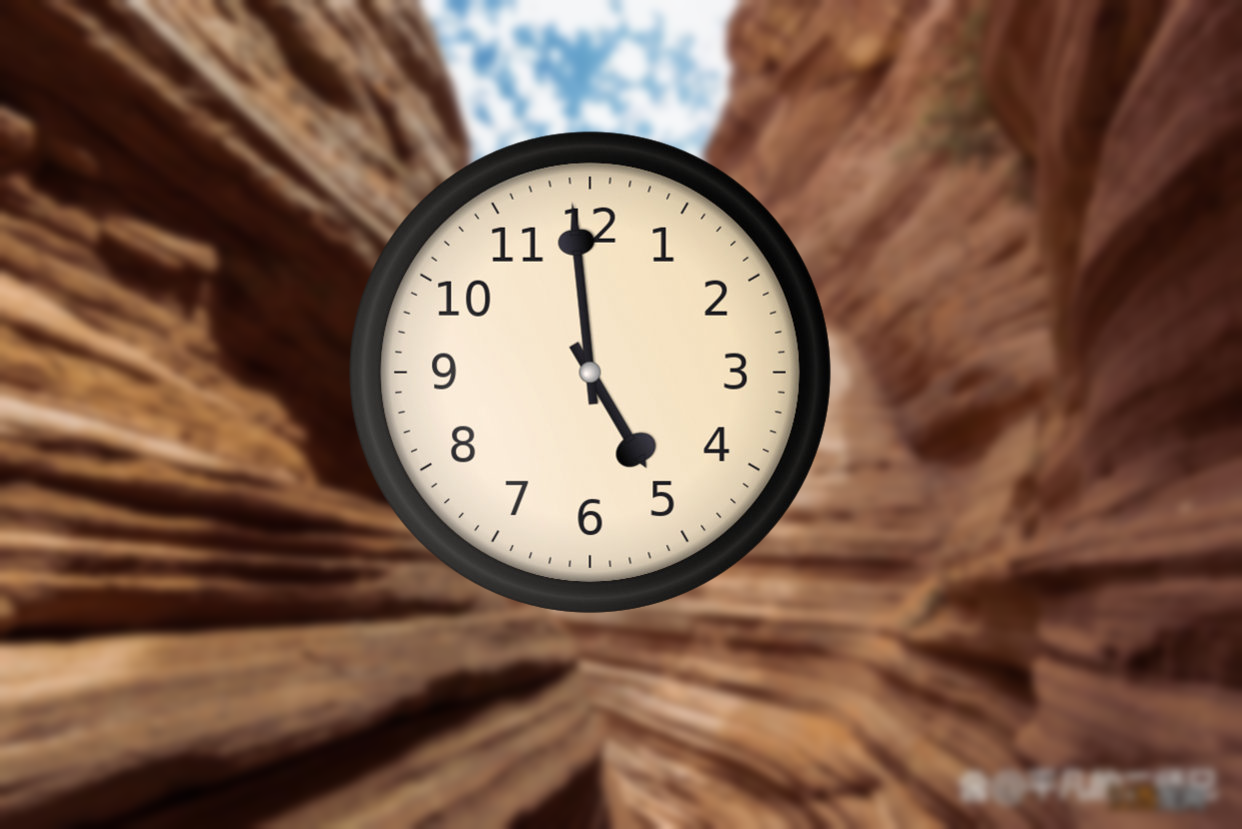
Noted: 4,59
